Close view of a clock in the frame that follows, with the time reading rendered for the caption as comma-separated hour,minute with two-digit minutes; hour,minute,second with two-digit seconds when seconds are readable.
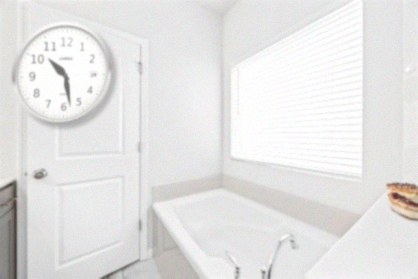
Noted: 10,28
